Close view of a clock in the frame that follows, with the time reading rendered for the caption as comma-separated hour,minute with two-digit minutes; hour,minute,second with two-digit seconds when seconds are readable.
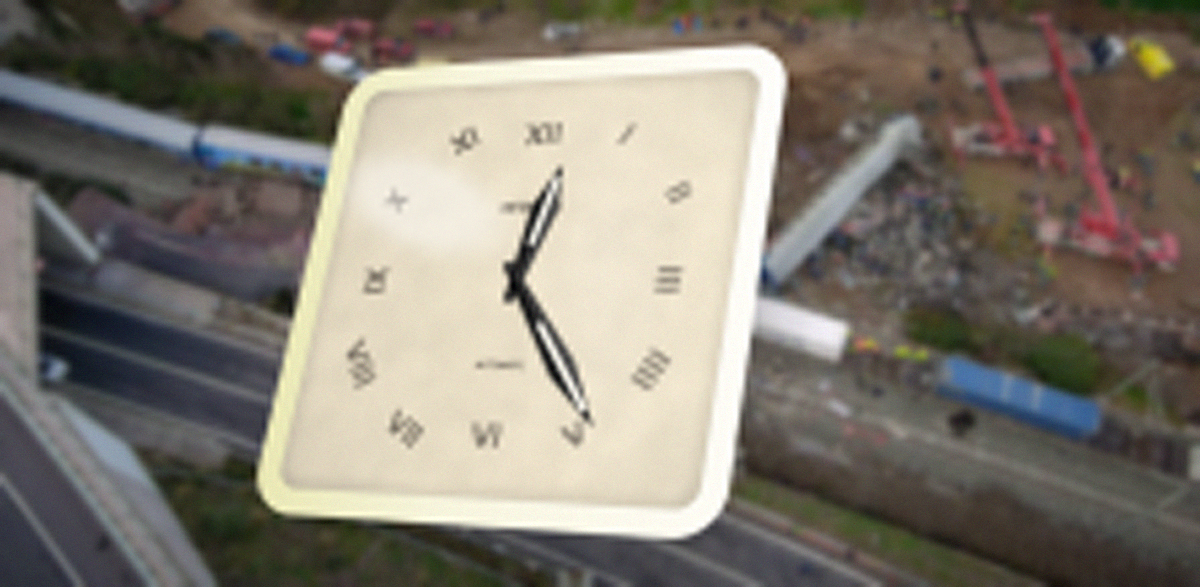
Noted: 12,24
